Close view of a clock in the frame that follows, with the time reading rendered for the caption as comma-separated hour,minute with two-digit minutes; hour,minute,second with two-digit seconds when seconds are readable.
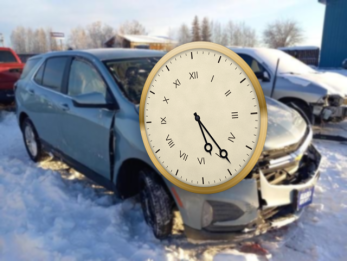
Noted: 5,24
